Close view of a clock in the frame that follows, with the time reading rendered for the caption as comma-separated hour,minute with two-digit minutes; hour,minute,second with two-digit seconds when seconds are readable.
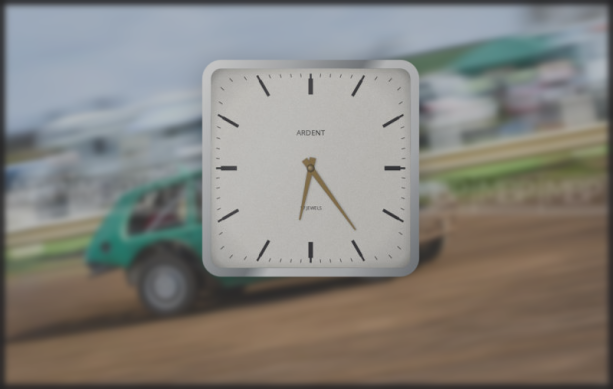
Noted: 6,24
